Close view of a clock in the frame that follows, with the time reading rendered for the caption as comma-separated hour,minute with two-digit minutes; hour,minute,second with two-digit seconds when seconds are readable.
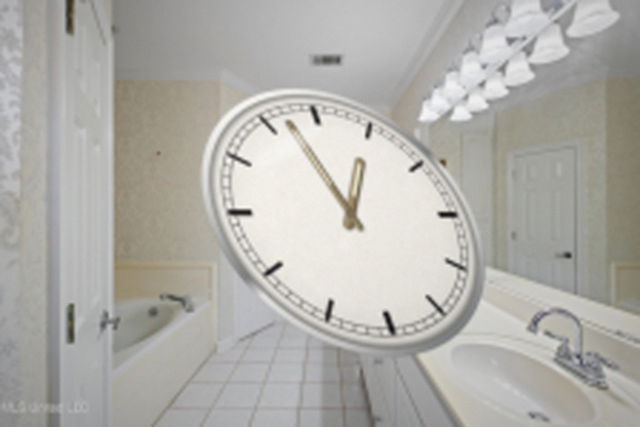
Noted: 12,57
